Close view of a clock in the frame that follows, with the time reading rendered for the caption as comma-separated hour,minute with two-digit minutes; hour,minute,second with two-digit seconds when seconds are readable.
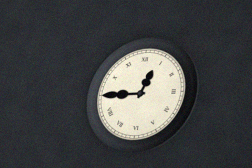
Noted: 12,45
